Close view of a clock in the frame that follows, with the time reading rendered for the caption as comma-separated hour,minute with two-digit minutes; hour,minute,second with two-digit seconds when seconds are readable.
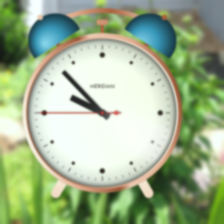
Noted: 9,52,45
